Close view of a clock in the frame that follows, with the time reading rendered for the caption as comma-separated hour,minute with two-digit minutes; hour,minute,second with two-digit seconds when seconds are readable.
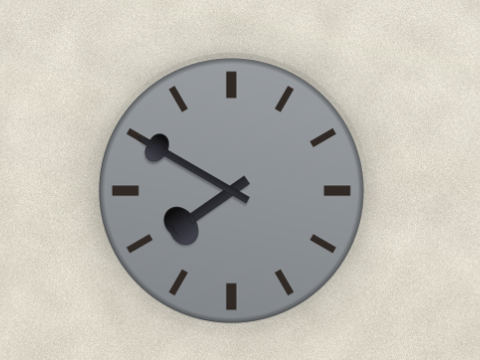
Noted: 7,50
